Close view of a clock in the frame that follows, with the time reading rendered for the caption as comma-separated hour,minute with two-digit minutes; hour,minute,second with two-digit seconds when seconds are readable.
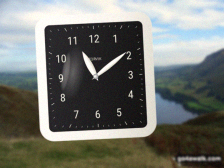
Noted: 11,09
